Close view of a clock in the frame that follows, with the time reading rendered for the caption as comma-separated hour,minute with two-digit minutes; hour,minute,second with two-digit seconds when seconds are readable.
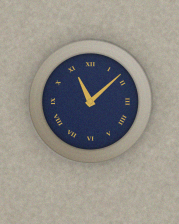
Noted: 11,08
